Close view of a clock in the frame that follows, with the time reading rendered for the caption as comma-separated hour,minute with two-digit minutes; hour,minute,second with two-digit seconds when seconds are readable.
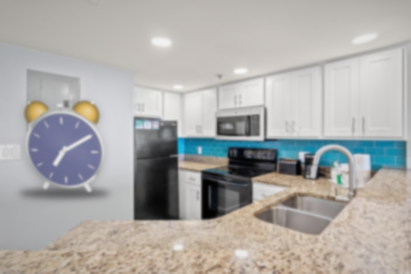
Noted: 7,10
